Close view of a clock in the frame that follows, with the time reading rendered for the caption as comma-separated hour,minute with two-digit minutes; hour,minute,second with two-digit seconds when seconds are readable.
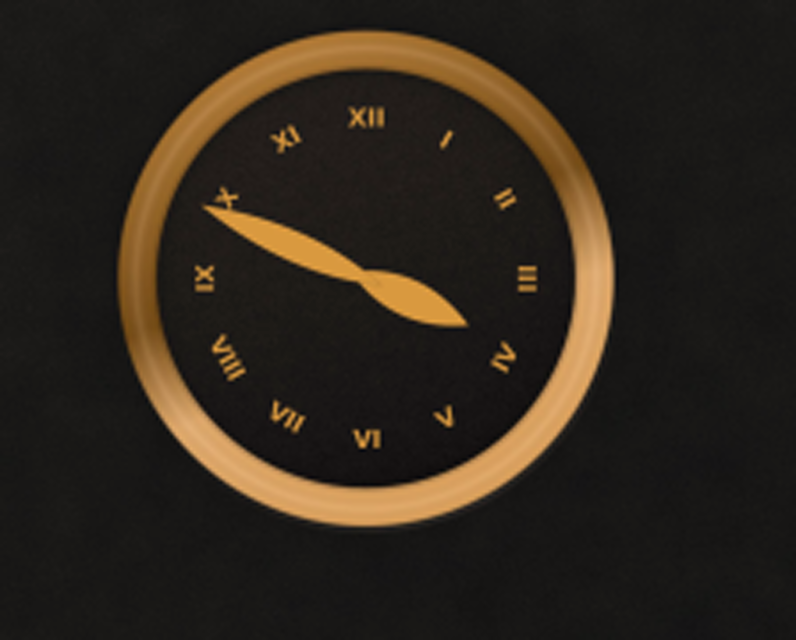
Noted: 3,49
